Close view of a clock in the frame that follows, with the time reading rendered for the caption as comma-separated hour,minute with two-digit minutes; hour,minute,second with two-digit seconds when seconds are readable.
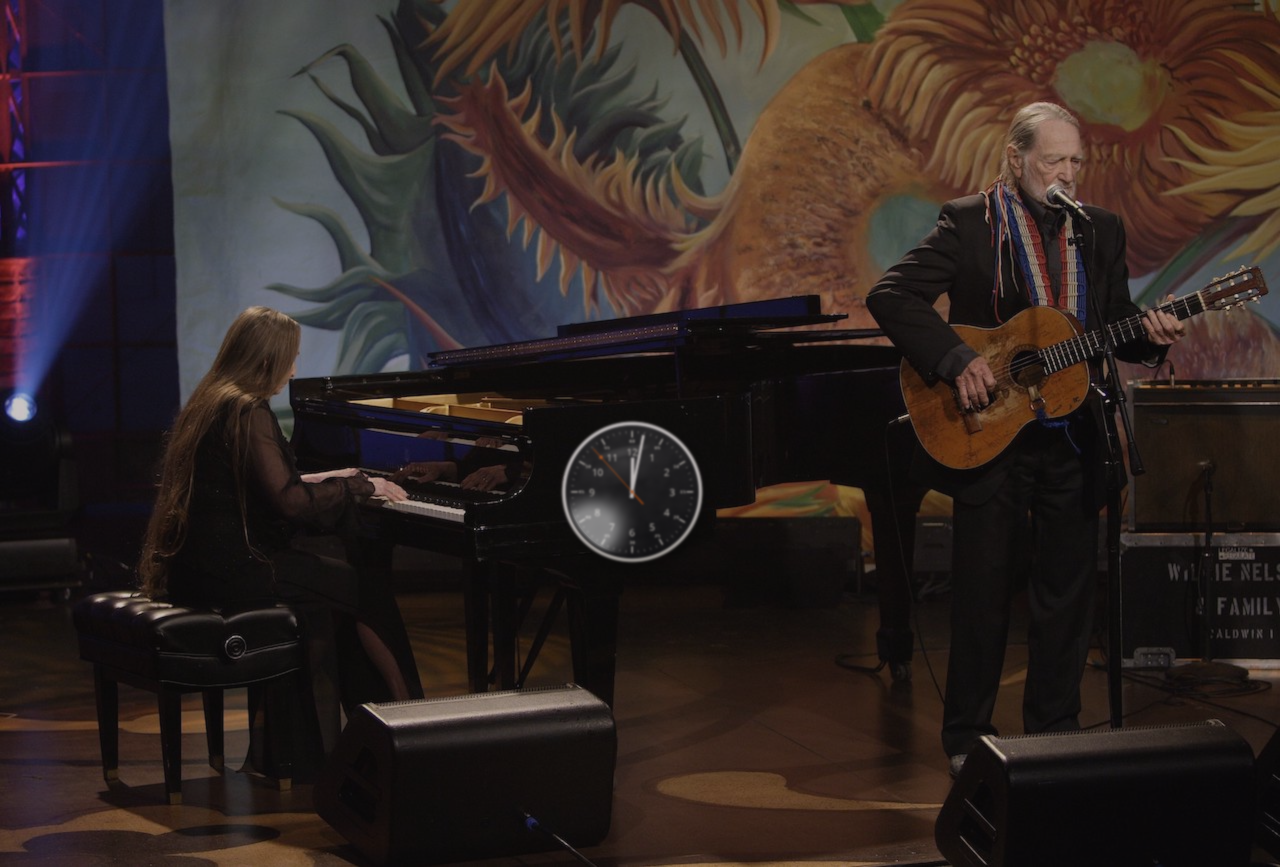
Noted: 12,01,53
